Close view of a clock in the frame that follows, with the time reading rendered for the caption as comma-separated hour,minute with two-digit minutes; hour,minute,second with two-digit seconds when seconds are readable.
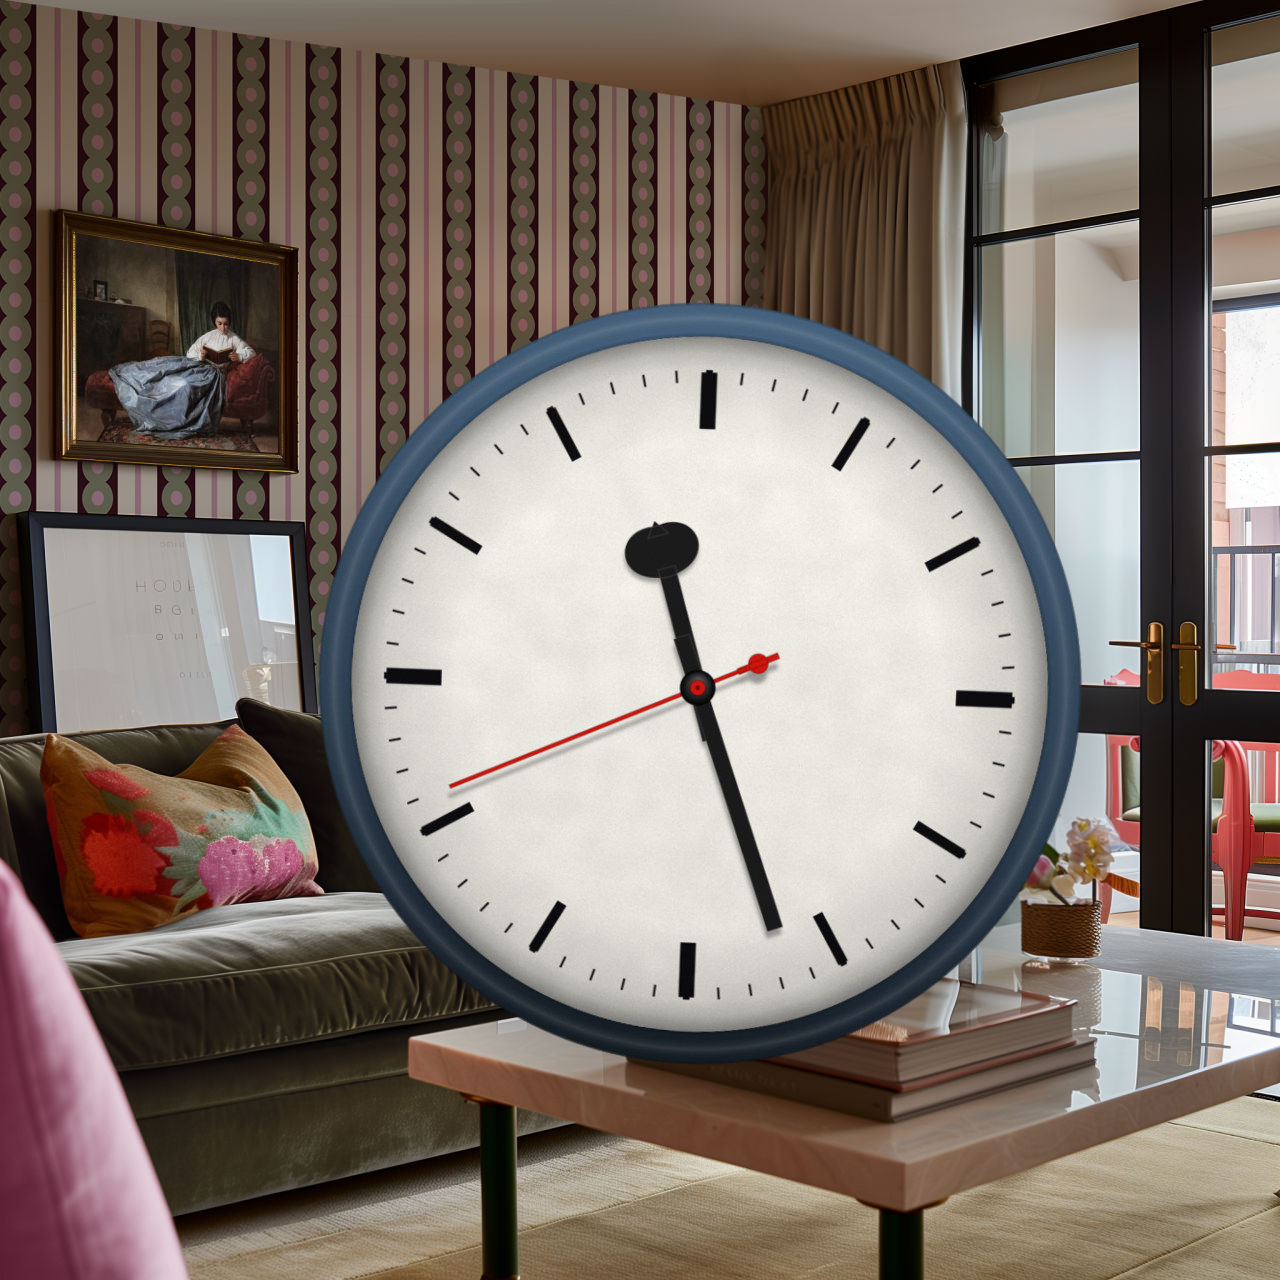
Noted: 11,26,41
